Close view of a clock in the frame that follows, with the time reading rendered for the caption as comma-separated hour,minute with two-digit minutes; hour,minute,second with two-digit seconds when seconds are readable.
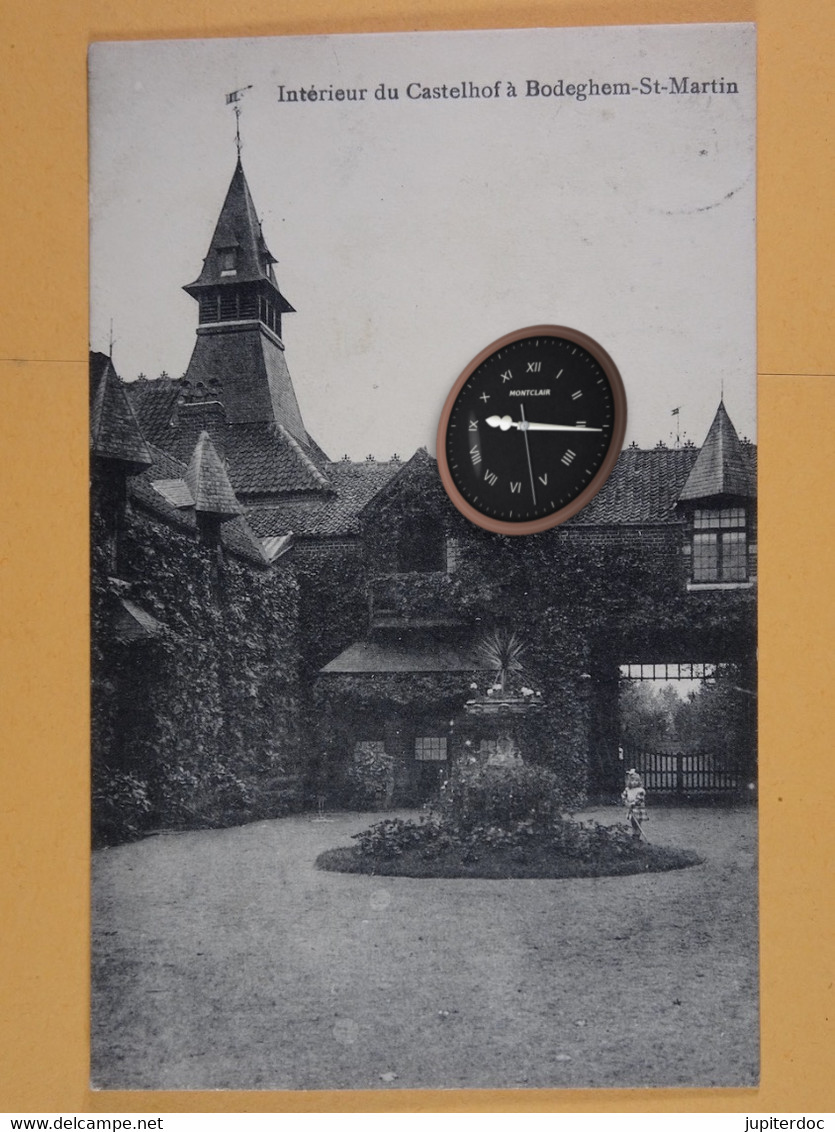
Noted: 9,15,27
